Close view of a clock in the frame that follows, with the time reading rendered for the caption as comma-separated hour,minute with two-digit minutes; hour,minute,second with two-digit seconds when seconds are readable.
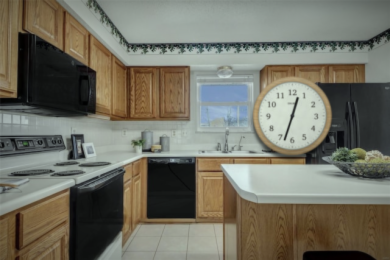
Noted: 12,33
